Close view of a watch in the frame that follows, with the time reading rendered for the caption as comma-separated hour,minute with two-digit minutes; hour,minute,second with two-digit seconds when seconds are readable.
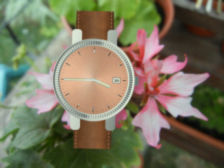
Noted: 3,45
